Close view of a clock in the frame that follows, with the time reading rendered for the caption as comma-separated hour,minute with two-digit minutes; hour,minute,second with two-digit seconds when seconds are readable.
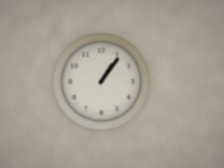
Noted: 1,06
